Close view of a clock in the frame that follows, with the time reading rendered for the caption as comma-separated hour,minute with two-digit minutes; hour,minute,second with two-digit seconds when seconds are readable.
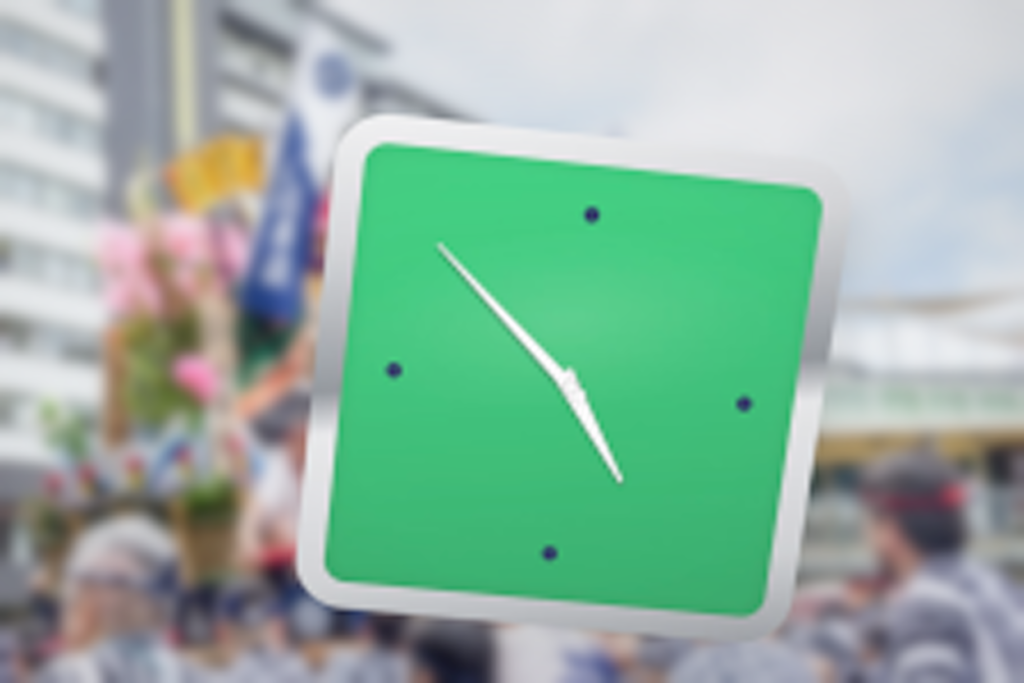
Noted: 4,52
